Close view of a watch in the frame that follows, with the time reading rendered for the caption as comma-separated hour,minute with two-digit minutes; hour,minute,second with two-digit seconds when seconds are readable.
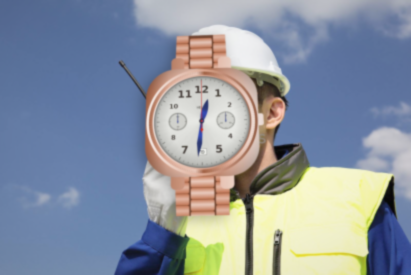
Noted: 12,31
